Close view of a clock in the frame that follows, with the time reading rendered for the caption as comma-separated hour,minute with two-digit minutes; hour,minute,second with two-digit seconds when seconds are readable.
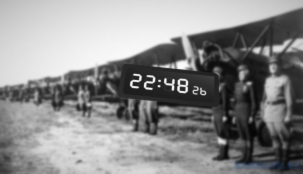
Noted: 22,48,26
